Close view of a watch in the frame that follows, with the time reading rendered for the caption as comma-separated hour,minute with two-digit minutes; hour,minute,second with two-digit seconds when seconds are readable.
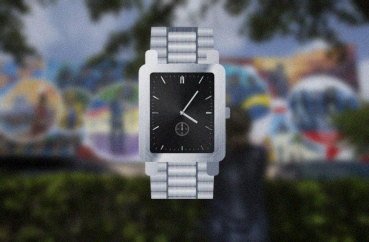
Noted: 4,06
